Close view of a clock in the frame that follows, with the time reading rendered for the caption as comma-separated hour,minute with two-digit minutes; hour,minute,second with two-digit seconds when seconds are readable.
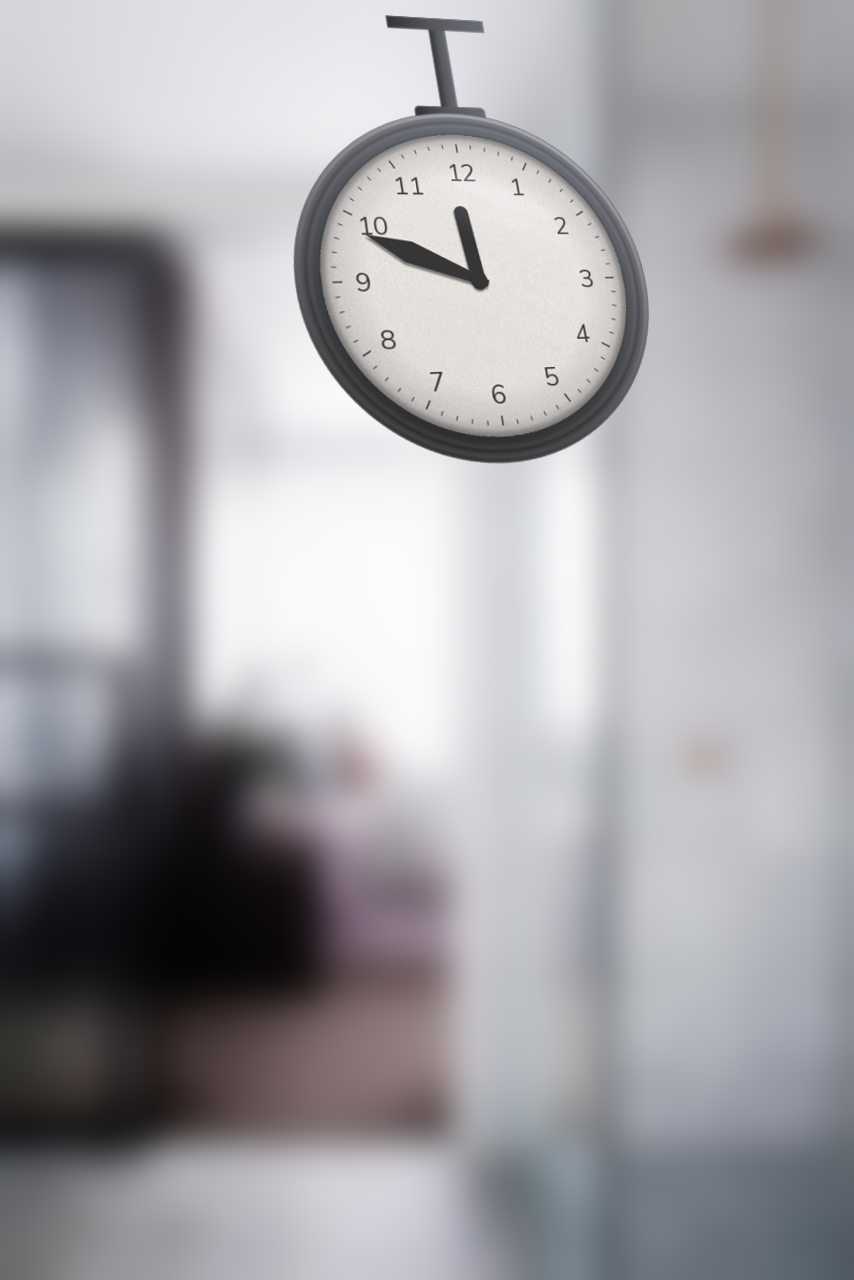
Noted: 11,49
